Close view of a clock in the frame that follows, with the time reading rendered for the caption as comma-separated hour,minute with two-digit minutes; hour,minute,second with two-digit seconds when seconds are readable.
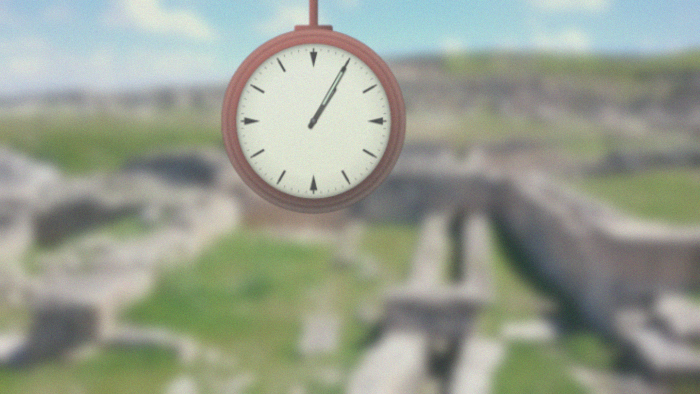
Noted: 1,05
